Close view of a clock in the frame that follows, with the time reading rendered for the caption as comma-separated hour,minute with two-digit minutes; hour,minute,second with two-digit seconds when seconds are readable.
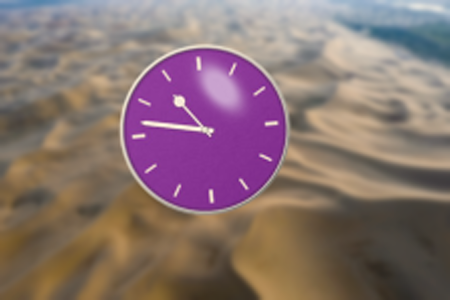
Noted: 10,47
